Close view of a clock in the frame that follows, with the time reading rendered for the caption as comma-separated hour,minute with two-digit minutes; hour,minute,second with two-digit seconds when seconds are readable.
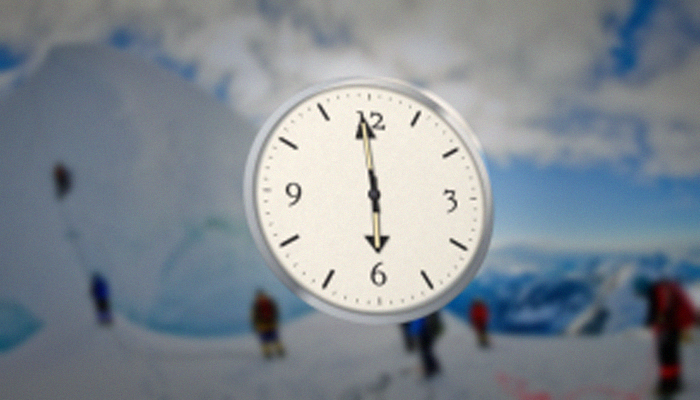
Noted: 5,59
